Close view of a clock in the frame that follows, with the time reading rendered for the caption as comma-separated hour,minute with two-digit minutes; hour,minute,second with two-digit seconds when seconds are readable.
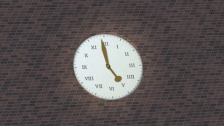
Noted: 4,59
